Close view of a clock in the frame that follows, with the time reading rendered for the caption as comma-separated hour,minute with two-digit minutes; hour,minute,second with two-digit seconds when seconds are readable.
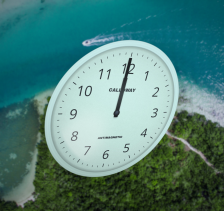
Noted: 12,00
